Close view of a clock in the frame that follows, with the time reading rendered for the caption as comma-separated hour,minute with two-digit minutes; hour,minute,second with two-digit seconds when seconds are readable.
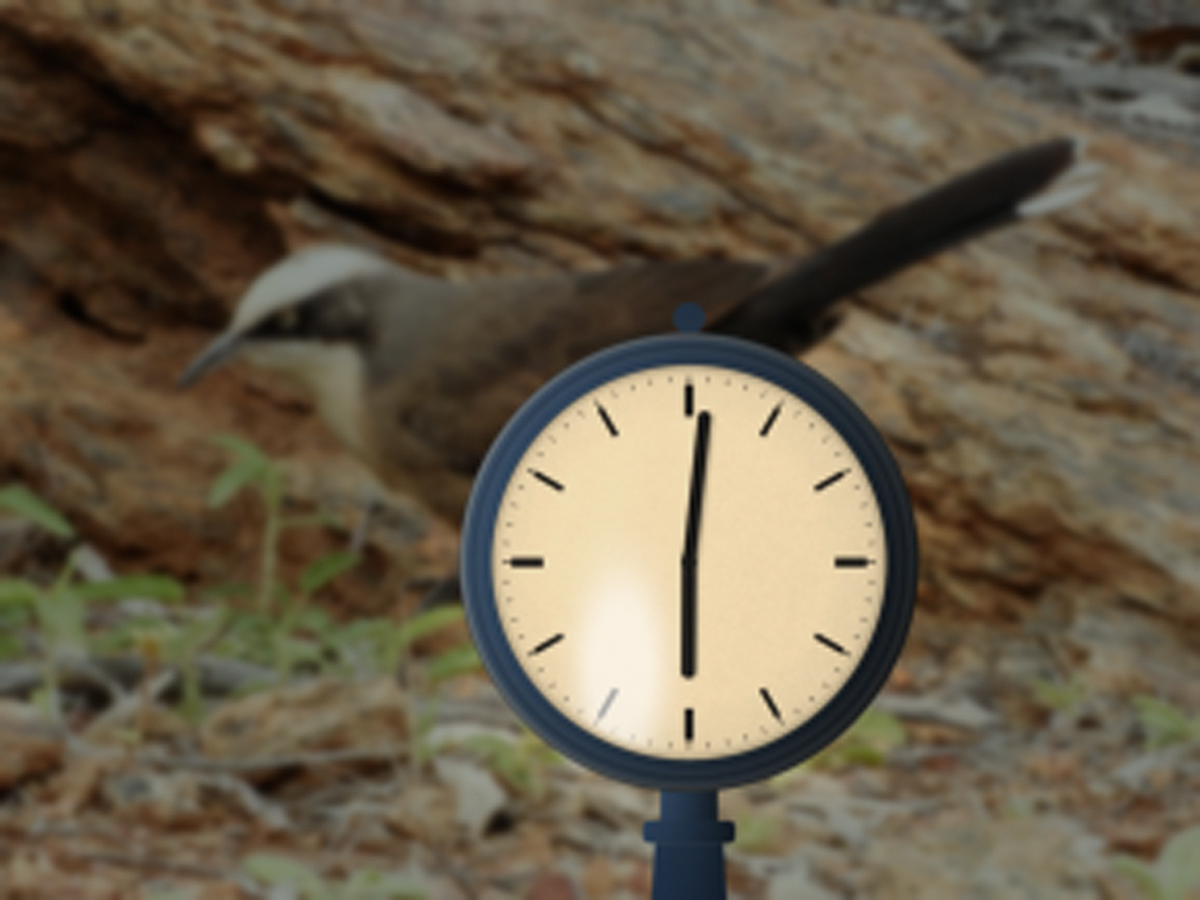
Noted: 6,01
